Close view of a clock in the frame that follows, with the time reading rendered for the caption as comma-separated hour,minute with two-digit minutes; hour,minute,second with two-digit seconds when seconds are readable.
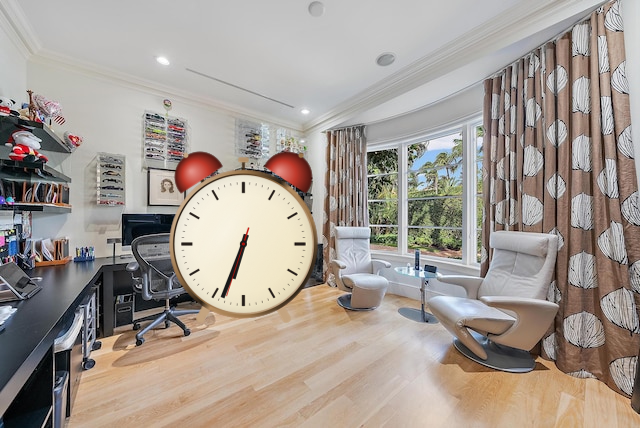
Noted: 6,33,33
